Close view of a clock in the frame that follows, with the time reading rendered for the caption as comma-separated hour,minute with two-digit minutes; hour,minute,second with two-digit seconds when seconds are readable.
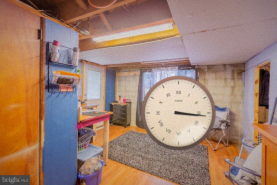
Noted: 3,16
